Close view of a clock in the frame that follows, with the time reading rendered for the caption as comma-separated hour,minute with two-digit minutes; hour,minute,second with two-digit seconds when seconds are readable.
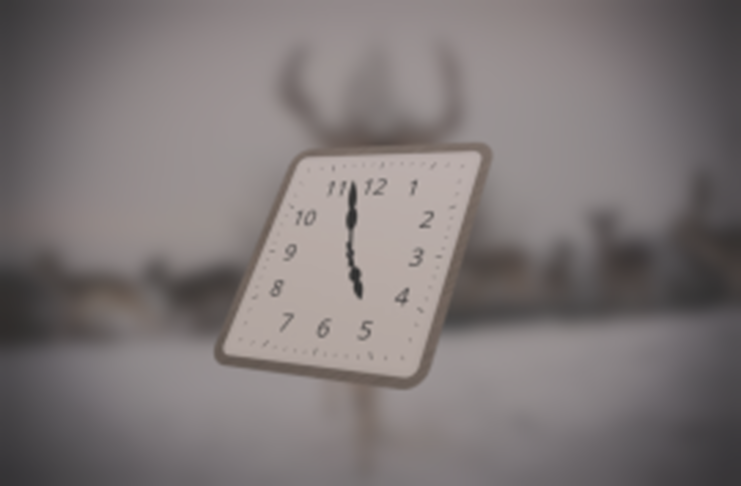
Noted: 4,57
